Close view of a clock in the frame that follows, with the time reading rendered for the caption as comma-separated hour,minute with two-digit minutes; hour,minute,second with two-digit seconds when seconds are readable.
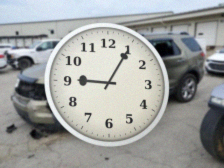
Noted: 9,05
